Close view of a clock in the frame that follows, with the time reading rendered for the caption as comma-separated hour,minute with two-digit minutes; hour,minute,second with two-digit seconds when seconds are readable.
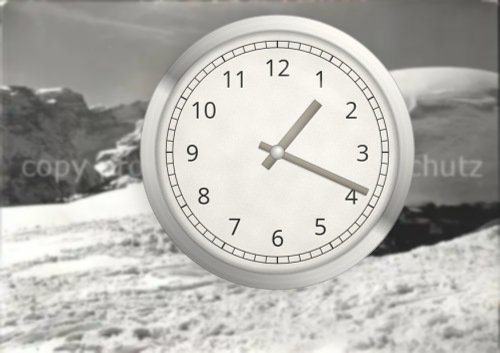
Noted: 1,19
